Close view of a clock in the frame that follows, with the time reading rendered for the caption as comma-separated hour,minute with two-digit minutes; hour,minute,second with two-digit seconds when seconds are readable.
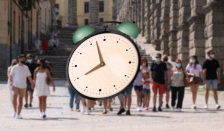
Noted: 7,57
